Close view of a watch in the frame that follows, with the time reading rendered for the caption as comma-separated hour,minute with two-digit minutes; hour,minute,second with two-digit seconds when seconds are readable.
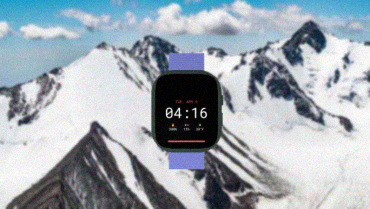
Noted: 4,16
